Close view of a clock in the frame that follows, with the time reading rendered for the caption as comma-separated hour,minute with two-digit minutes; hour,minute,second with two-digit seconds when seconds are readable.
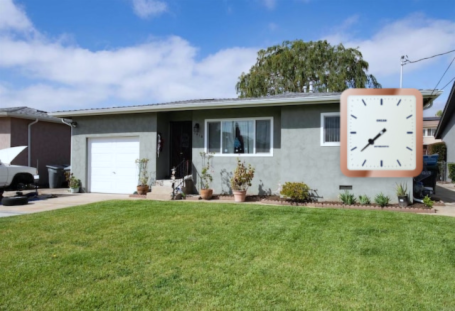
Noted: 7,38
